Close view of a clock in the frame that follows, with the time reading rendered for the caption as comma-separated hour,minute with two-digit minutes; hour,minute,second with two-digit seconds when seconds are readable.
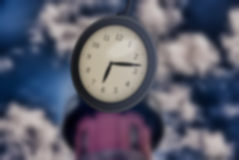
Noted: 6,13
